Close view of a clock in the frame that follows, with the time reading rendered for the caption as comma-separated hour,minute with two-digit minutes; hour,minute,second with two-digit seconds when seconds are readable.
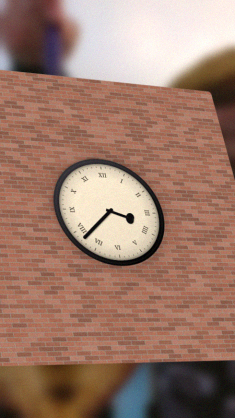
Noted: 3,38
